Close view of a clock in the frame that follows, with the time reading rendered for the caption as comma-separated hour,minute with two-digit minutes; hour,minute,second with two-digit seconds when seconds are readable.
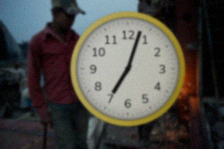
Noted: 7,03
